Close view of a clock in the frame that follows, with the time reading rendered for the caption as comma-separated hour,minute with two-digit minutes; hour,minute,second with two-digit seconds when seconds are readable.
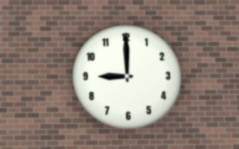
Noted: 9,00
